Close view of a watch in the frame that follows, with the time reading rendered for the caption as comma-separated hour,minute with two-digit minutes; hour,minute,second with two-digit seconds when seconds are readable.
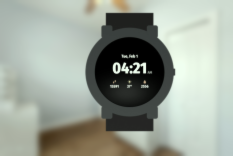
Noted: 4,21
